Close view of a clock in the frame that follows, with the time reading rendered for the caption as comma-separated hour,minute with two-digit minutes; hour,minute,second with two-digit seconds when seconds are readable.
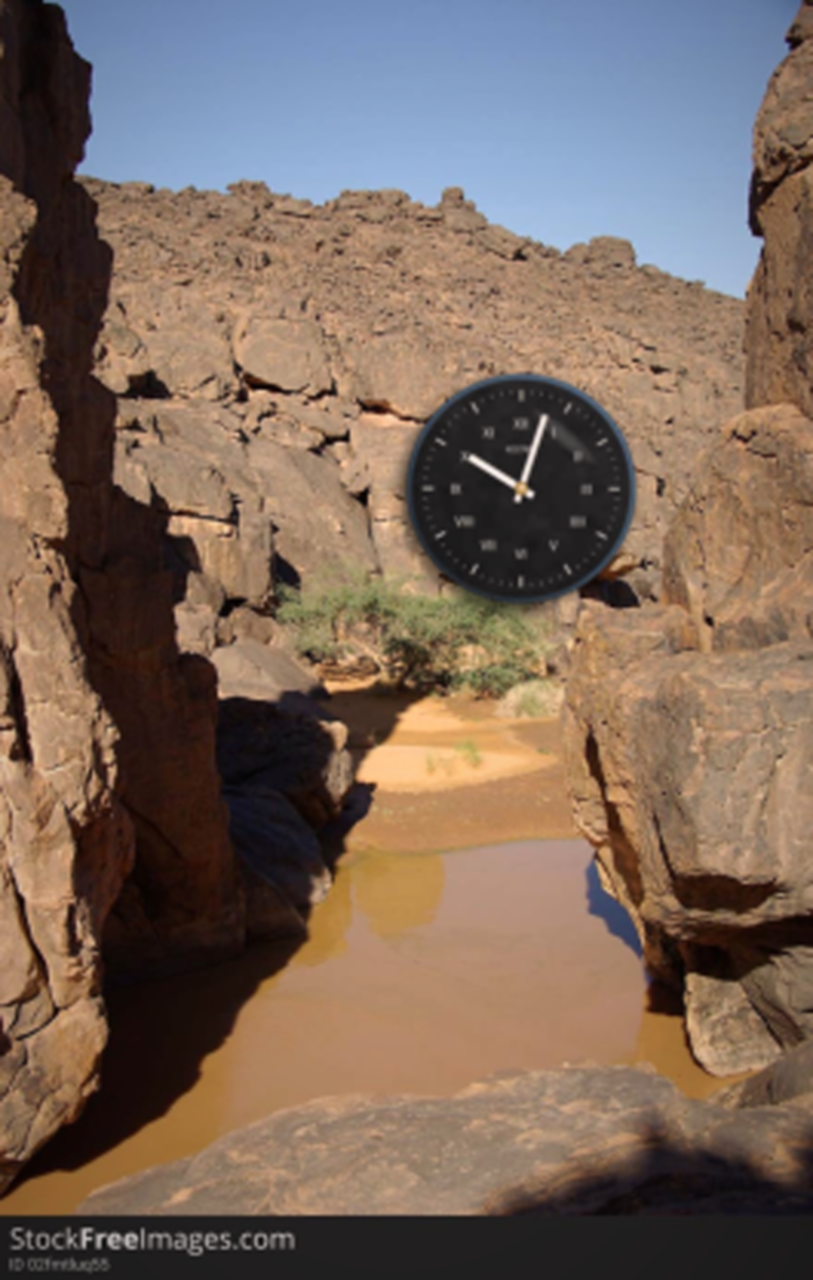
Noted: 10,03
